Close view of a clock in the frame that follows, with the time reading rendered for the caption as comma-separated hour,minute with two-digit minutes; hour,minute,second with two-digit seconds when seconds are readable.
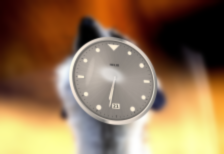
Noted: 6,32
